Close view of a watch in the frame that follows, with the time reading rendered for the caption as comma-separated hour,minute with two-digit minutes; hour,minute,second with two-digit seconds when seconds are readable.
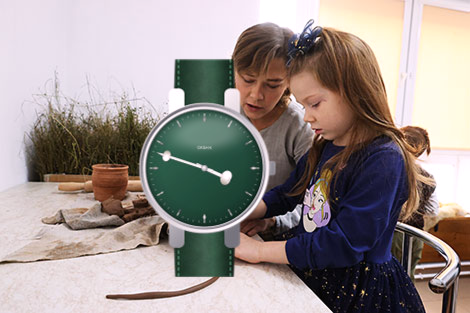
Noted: 3,48
